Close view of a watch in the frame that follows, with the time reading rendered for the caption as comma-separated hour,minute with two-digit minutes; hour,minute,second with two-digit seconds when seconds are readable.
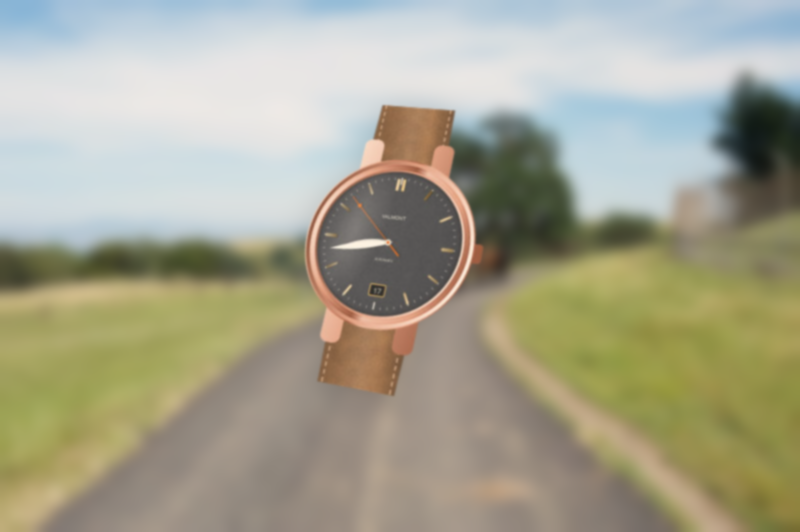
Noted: 8,42,52
